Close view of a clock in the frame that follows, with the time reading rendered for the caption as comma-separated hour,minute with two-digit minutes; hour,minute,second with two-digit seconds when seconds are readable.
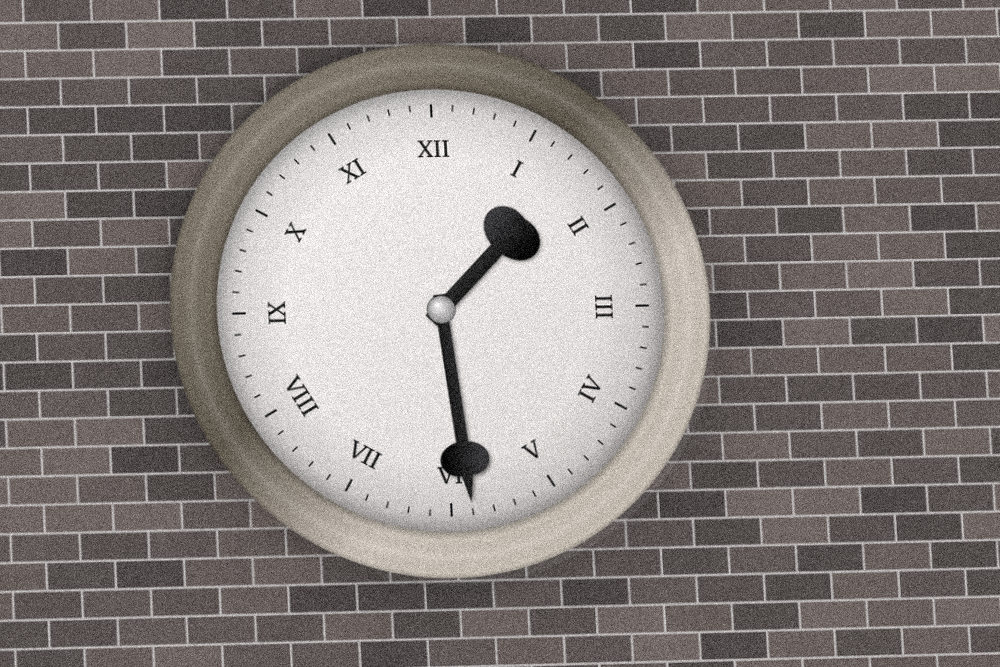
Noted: 1,29
